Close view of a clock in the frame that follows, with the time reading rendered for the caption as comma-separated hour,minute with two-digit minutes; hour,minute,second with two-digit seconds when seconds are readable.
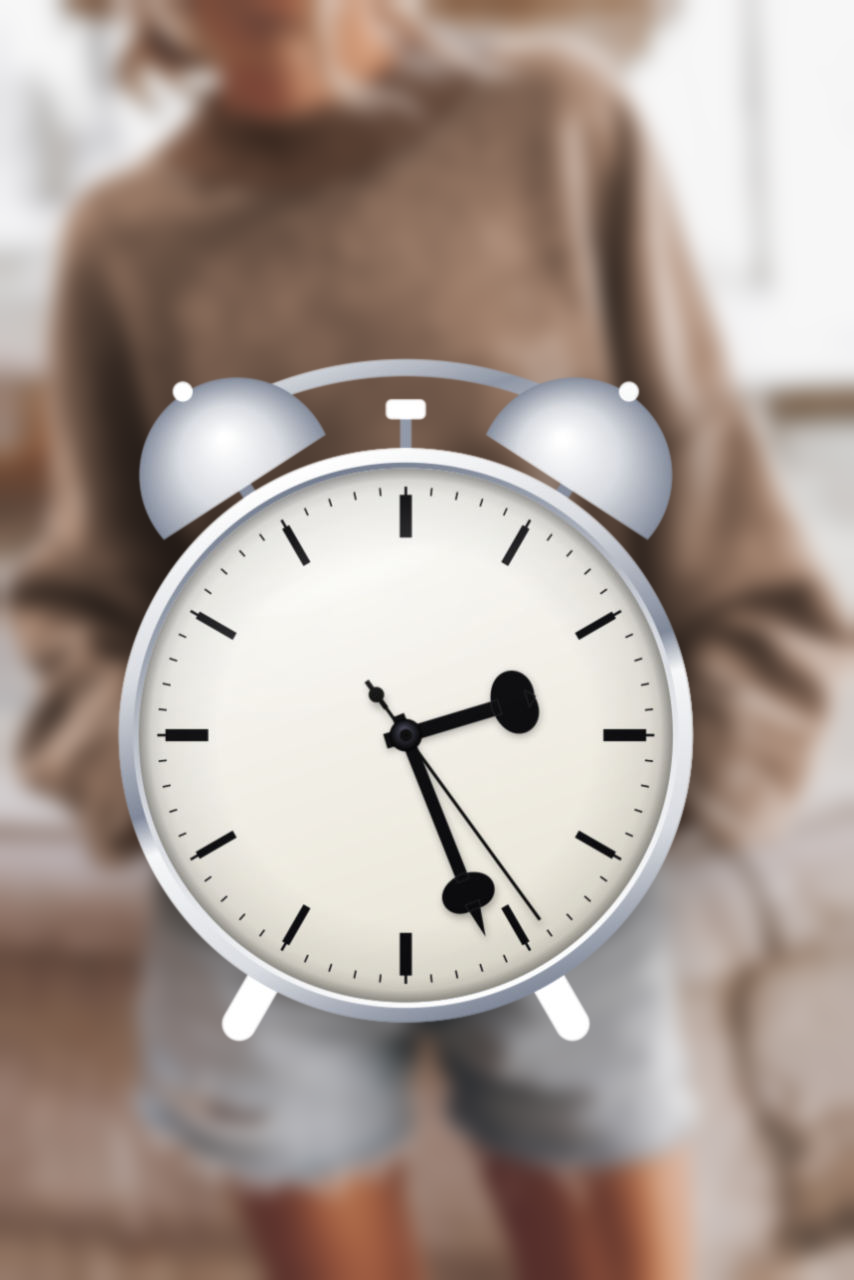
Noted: 2,26,24
